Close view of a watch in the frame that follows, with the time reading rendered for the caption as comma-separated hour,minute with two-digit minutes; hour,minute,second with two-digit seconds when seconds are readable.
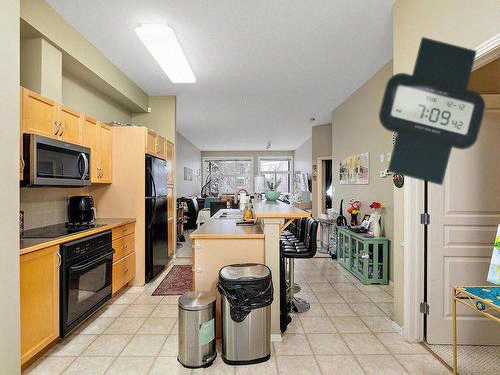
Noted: 7,09
